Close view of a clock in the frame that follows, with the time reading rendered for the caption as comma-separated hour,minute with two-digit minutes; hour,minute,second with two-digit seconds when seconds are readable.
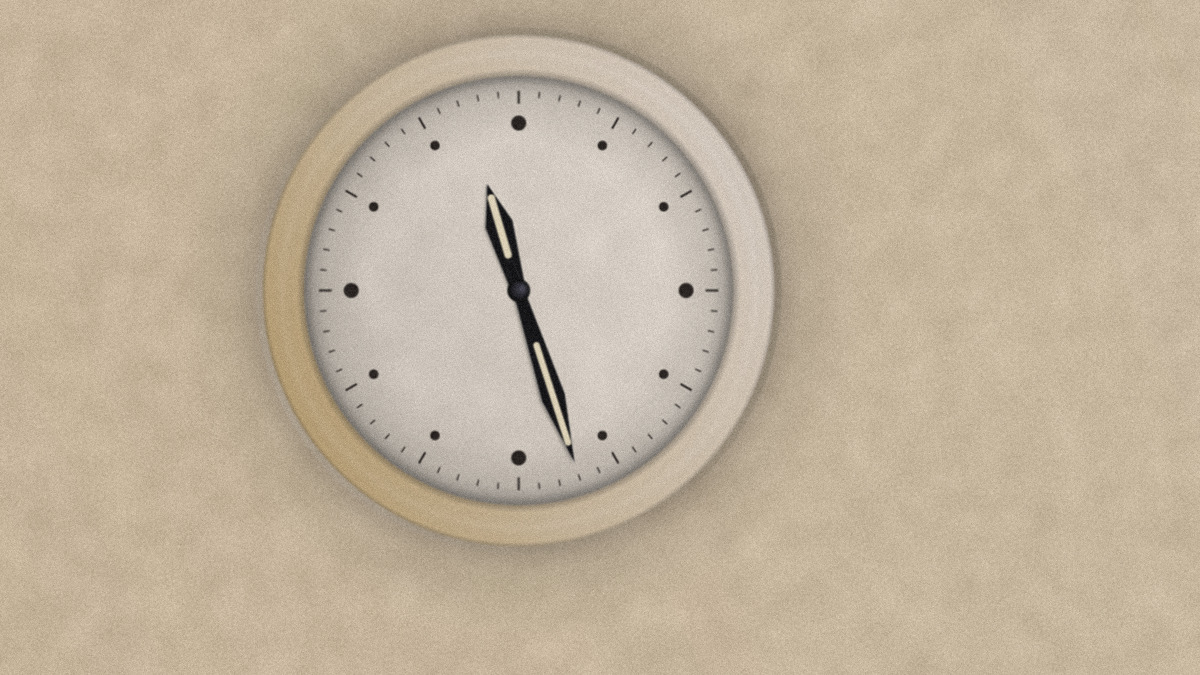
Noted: 11,27
